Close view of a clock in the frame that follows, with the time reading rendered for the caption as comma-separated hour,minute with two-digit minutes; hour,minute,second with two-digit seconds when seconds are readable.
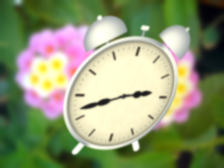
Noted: 2,42
